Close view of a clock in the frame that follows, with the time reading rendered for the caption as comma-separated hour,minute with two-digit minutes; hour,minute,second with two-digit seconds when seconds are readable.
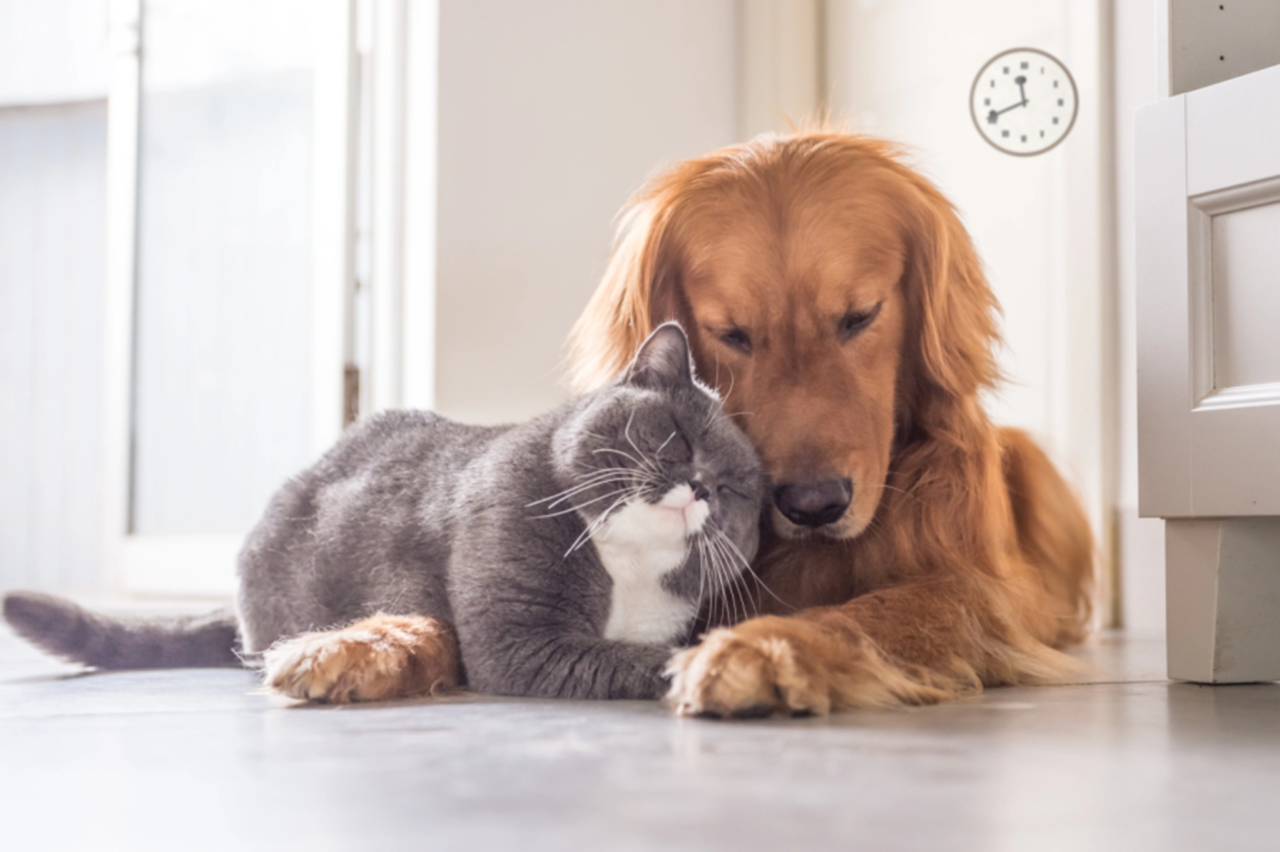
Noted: 11,41
